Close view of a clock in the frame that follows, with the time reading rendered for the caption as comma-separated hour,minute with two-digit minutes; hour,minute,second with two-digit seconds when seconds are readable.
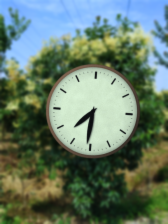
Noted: 7,31
